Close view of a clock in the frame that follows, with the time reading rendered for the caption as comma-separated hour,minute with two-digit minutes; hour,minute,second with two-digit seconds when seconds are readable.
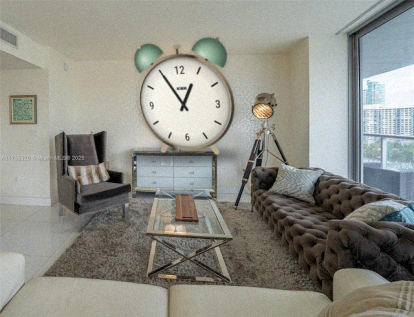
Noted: 12,55
